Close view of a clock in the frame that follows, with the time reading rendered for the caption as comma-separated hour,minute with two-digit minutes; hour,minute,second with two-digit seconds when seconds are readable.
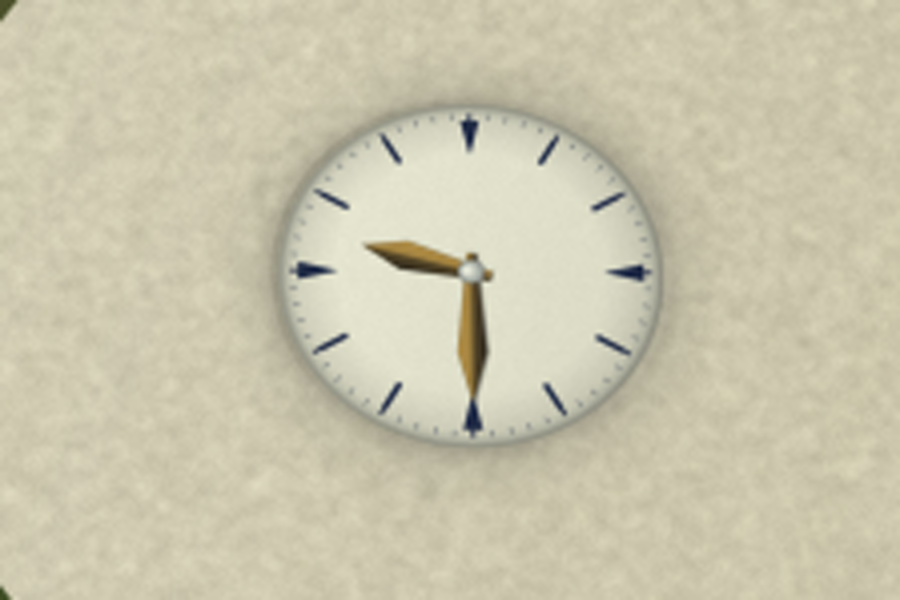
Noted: 9,30
